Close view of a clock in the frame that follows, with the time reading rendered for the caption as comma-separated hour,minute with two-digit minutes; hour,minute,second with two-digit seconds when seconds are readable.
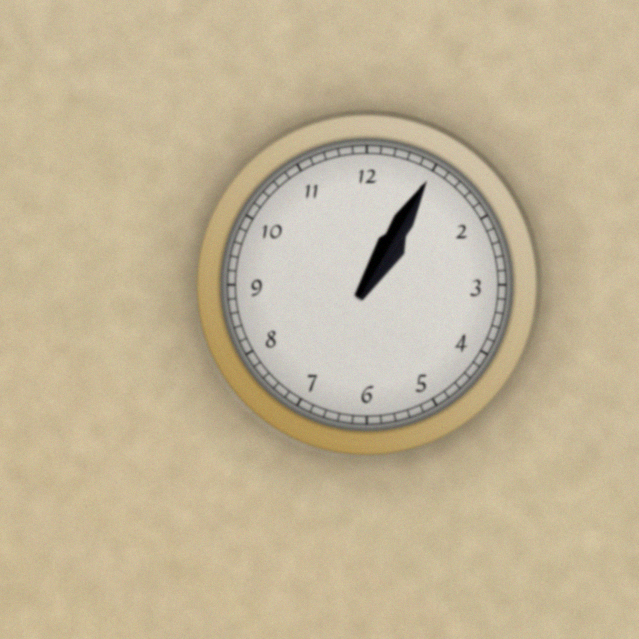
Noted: 1,05
